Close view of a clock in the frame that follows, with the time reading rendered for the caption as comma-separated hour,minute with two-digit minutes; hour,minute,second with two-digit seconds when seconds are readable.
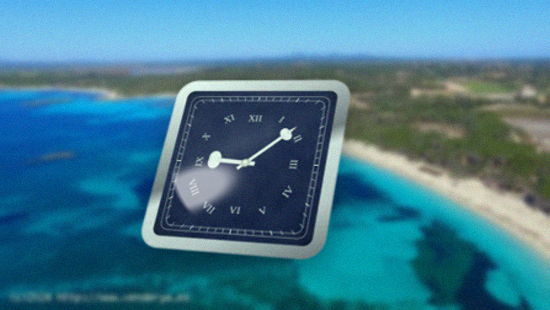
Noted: 9,08
